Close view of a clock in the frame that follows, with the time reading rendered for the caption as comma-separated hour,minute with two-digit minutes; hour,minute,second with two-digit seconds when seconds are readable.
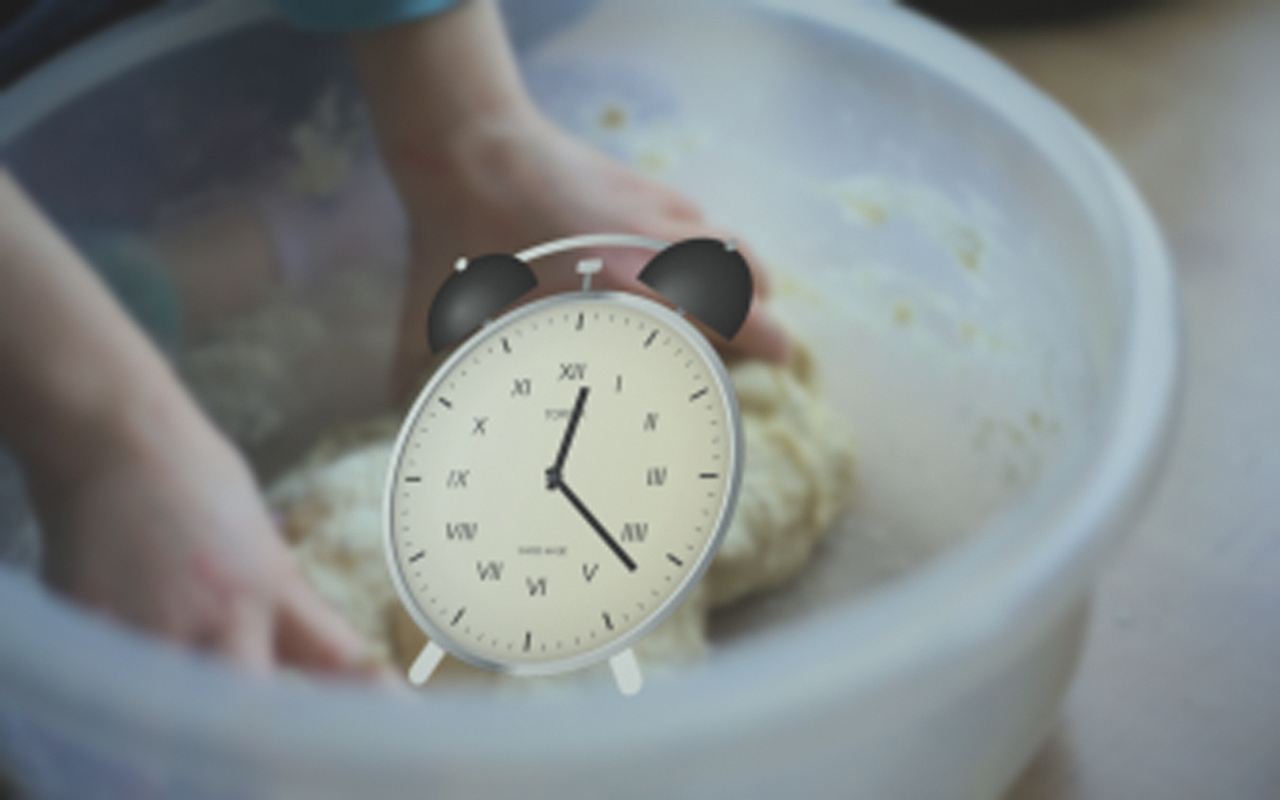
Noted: 12,22
